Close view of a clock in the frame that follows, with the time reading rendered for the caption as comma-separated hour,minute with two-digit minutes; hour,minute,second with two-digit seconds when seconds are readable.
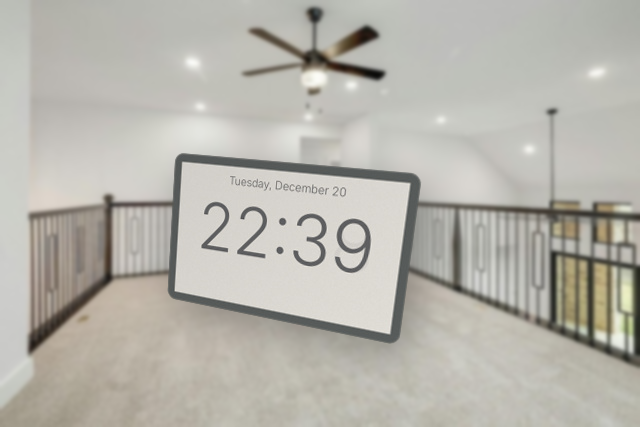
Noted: 22,39
